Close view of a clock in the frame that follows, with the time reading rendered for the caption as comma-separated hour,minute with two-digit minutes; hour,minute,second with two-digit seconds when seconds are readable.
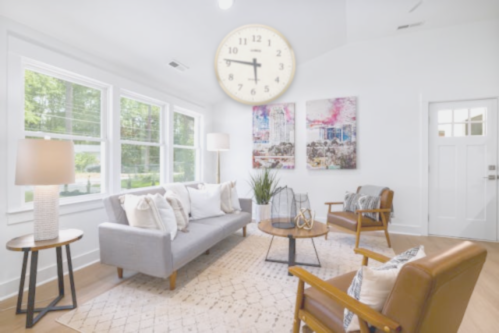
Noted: 5,46
